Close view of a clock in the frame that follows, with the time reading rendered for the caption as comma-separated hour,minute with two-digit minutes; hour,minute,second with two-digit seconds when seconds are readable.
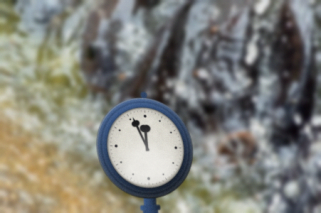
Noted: 11,56
